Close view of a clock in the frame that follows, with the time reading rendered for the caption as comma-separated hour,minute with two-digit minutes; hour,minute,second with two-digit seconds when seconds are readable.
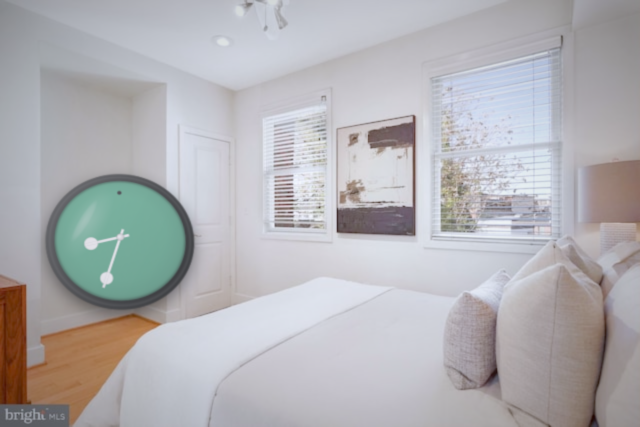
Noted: 8,33
